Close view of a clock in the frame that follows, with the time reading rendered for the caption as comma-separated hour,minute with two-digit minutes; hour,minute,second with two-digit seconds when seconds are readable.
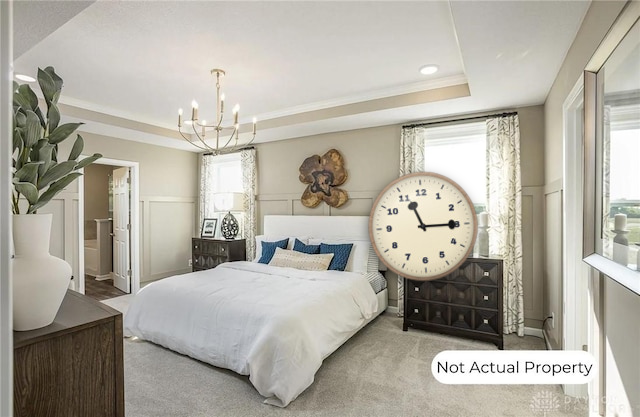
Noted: 11,15
